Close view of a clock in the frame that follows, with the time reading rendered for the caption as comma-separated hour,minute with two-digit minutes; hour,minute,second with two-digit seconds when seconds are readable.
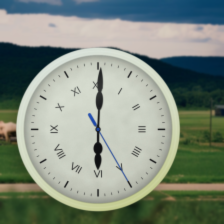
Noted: 6,00,25
